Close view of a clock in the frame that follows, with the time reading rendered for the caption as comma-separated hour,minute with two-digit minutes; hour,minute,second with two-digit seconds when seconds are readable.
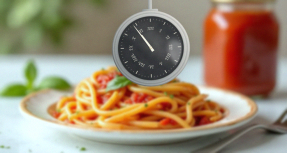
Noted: 10,54
